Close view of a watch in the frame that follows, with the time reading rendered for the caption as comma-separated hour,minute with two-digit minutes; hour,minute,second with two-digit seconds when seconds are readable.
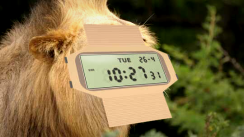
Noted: 10,27,31
